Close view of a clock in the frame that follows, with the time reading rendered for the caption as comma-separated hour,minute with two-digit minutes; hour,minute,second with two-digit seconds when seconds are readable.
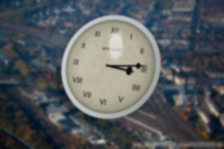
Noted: 3,14
